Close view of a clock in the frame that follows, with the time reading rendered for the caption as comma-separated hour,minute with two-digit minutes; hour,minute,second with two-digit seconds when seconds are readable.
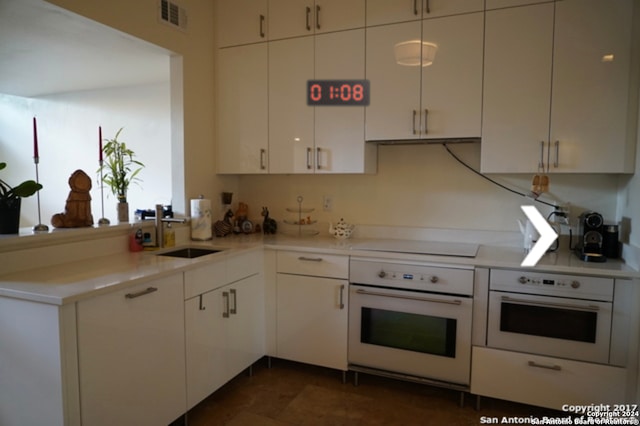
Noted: 1,08
